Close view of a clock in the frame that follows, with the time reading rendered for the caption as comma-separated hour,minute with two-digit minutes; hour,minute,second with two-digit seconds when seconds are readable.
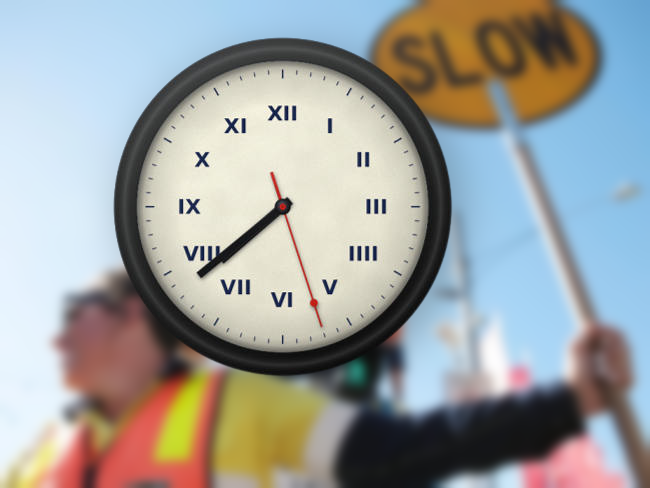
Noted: 7,38,27
